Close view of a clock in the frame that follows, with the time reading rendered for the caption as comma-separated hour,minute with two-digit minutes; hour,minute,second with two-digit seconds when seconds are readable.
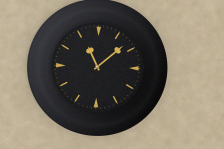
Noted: 11,08
